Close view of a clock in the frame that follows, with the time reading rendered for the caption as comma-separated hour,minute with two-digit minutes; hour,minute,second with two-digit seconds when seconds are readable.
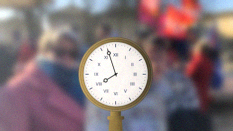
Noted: 7,57
